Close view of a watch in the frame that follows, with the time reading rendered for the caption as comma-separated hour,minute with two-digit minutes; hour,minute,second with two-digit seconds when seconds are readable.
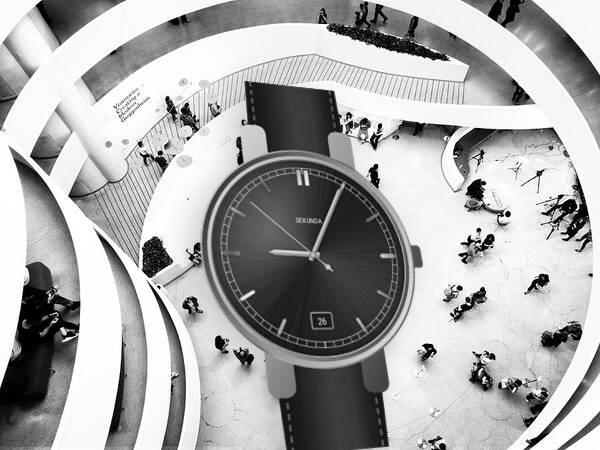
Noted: 9,04,52
